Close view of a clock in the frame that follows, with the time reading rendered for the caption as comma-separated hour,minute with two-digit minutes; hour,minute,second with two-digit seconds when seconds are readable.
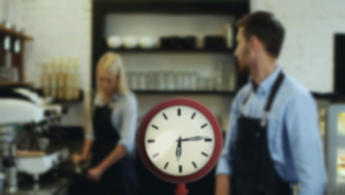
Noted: 6,14
